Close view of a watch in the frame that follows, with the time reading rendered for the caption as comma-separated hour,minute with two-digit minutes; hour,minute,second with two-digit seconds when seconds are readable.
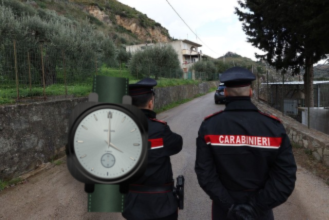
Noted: 4,00
